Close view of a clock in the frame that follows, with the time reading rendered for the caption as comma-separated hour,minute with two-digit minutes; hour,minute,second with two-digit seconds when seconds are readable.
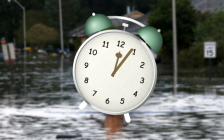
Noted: 12,04
